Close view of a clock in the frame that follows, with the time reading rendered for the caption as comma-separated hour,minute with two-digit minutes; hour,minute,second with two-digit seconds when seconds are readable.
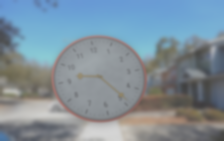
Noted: 9,24
